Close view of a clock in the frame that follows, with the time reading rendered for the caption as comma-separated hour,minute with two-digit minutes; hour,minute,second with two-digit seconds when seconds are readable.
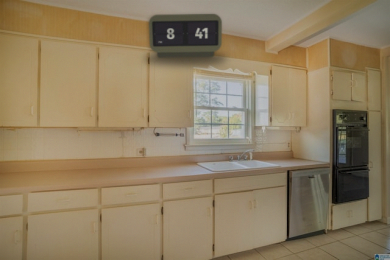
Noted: 8,41
